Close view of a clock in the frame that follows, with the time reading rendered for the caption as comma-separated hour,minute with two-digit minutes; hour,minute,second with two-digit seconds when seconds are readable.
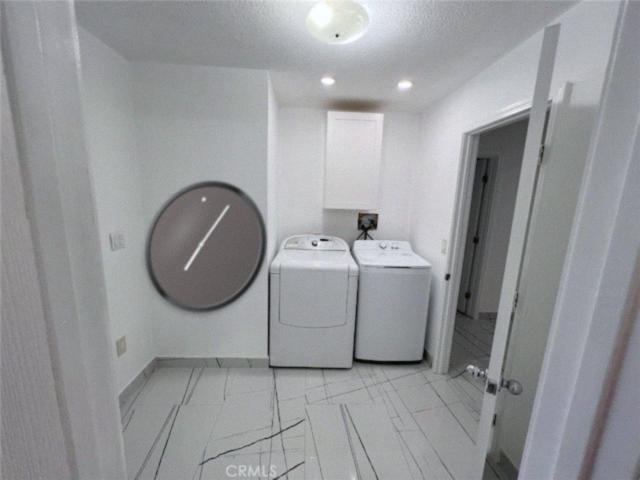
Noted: 7,06
